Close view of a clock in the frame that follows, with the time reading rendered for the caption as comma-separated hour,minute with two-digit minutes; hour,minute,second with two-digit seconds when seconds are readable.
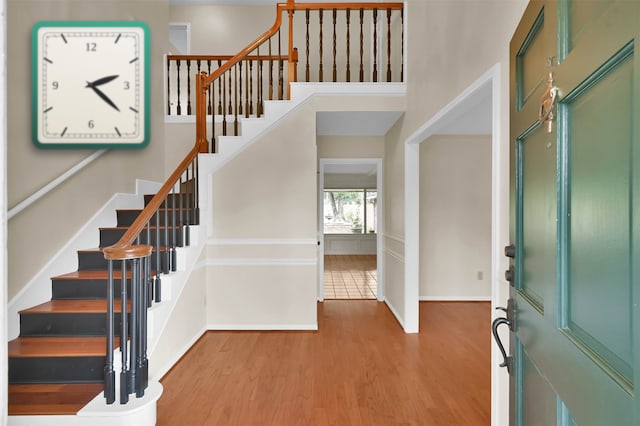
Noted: 2,22
